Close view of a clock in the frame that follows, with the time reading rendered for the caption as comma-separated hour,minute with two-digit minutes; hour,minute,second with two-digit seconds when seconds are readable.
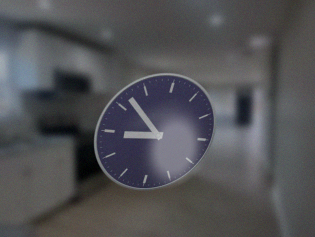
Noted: 8,52
